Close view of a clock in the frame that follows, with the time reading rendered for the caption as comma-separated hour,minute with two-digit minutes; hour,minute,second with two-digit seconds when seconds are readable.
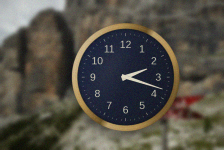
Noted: 2,18
